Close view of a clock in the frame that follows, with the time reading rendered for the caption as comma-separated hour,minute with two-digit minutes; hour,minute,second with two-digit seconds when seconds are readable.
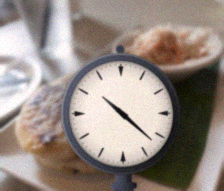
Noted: 10,22
